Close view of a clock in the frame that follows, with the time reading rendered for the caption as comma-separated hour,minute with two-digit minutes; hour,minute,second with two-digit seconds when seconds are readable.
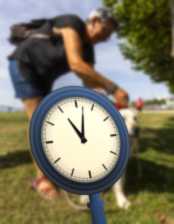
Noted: 11,02
